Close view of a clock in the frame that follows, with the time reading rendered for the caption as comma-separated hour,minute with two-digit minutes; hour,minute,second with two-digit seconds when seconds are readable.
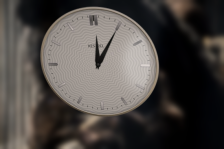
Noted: 12,05
